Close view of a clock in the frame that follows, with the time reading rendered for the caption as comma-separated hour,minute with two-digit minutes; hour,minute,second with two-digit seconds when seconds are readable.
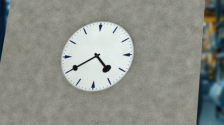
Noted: 4,40
